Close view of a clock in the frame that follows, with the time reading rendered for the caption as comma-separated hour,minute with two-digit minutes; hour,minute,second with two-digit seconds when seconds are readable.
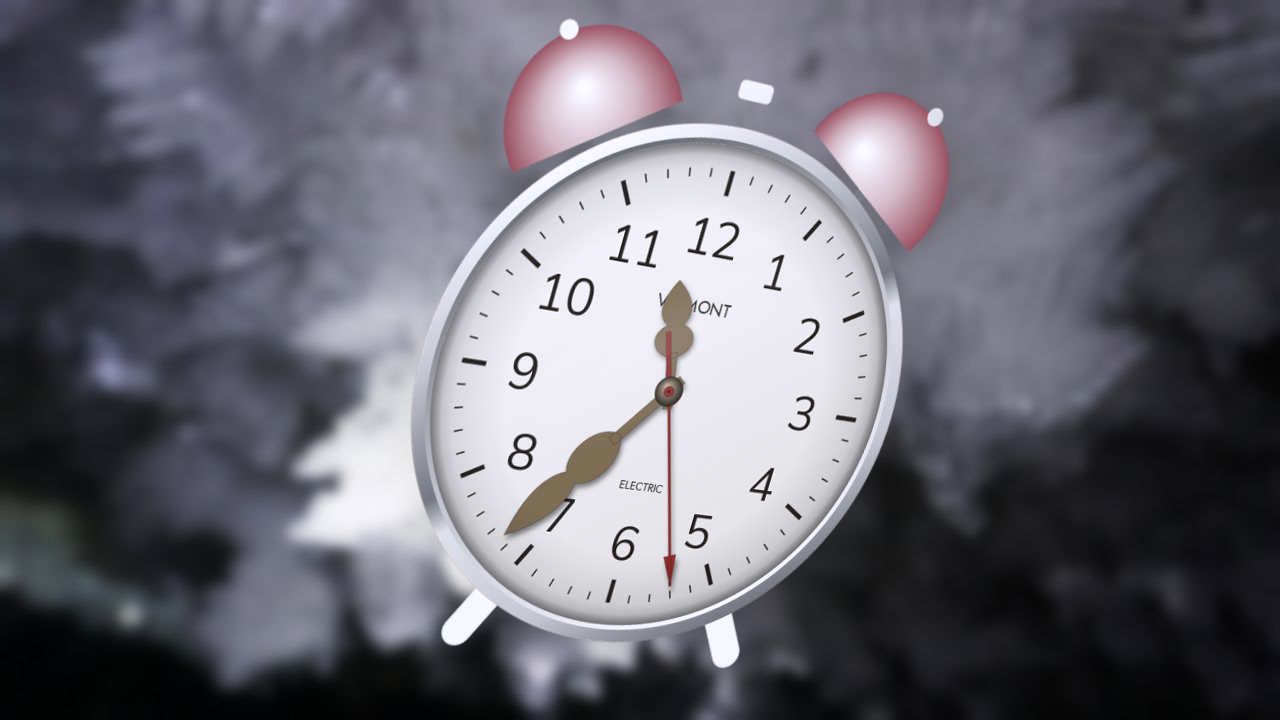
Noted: 11,36,27
